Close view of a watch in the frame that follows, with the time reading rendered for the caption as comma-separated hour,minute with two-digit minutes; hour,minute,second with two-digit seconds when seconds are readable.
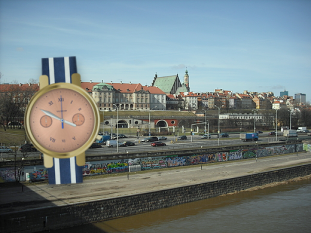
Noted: 3,50
